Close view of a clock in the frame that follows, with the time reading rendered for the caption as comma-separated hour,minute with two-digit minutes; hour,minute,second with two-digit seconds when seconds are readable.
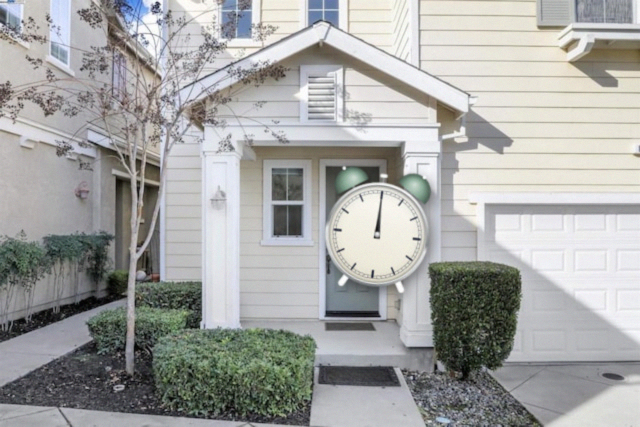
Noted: 12,00
